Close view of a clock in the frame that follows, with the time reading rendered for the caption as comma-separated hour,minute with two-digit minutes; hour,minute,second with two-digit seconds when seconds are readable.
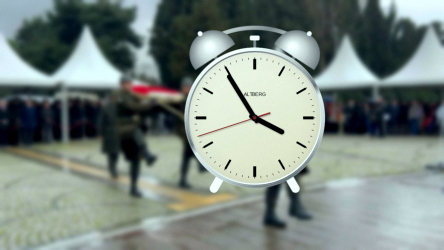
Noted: 3,54,42
